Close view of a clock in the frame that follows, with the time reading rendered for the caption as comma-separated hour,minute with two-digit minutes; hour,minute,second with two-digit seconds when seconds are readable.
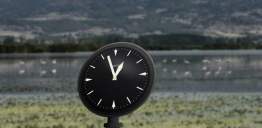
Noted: 12,57
